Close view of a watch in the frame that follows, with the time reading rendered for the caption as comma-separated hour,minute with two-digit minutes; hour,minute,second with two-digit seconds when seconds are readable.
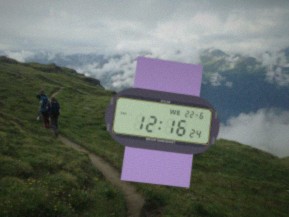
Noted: 12,16
